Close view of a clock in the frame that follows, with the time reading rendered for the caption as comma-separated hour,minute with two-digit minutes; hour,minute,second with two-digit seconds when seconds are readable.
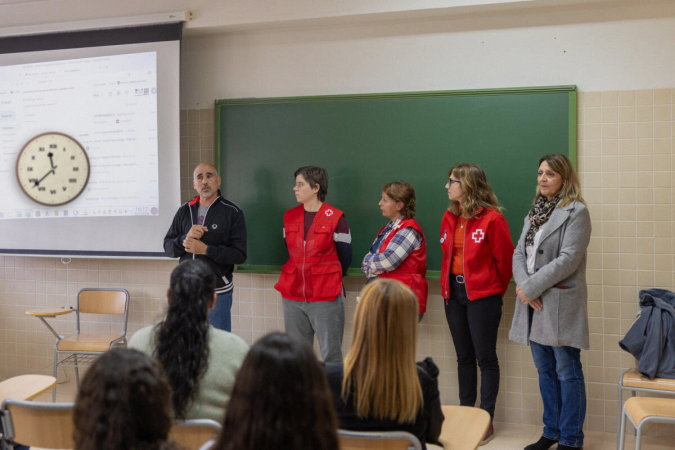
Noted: 11,38
